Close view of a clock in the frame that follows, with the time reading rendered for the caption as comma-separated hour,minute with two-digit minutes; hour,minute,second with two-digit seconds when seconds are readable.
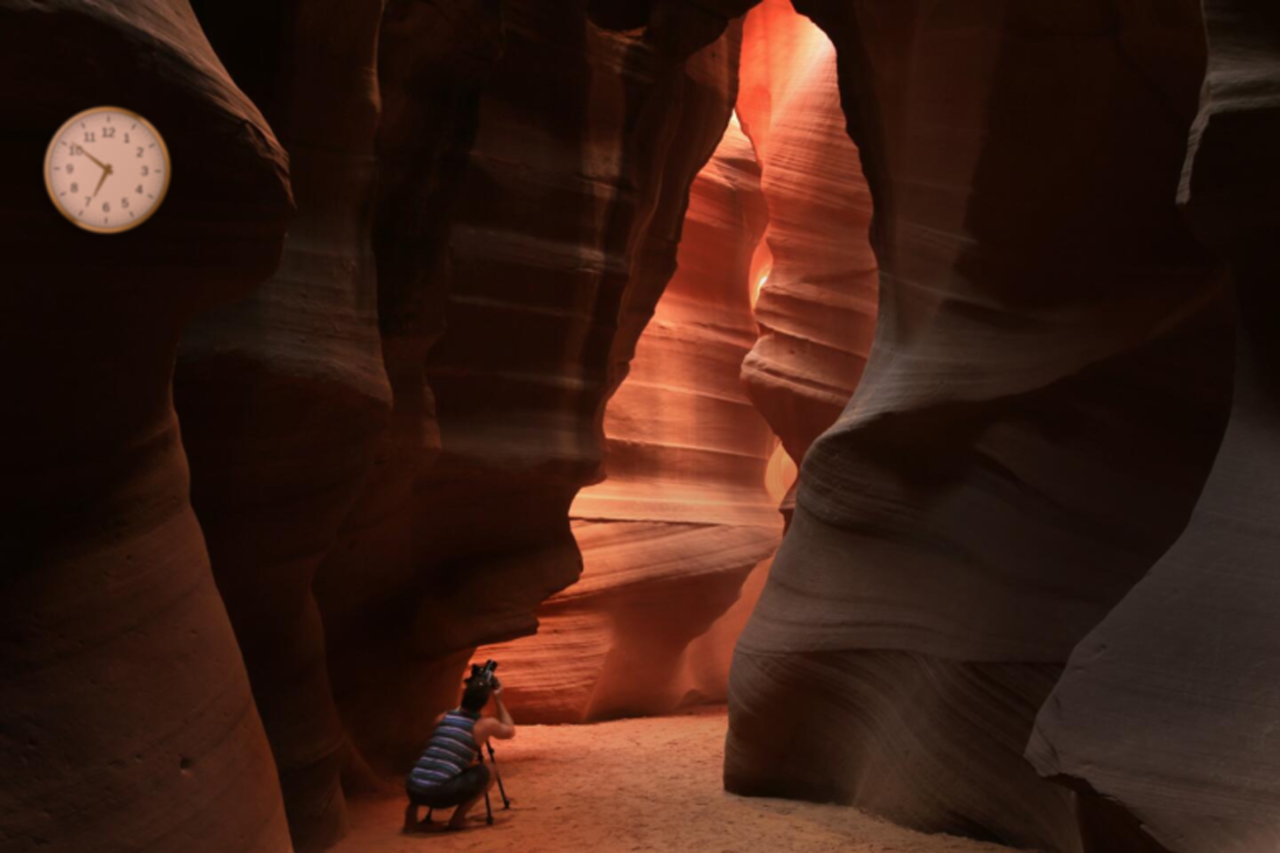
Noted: 6,51
